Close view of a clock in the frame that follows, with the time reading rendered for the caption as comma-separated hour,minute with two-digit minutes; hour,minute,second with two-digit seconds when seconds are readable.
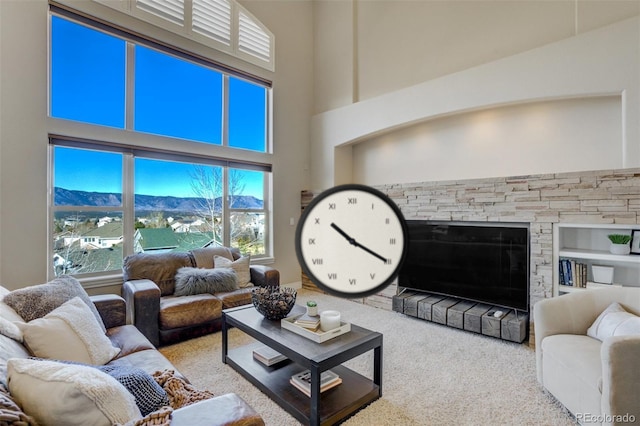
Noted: 10,20
